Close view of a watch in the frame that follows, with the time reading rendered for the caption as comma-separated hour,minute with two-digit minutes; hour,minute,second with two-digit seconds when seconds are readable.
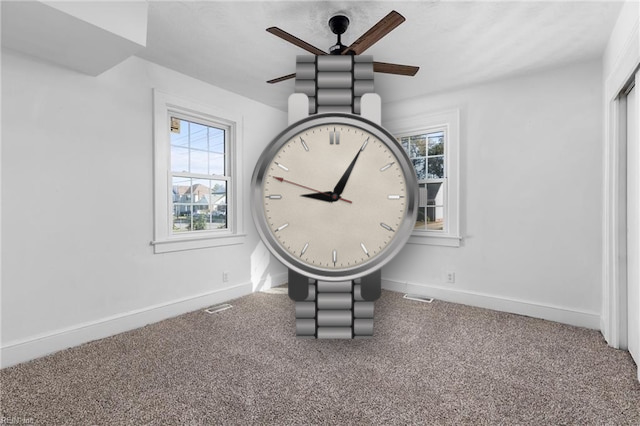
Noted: 9,04,48
